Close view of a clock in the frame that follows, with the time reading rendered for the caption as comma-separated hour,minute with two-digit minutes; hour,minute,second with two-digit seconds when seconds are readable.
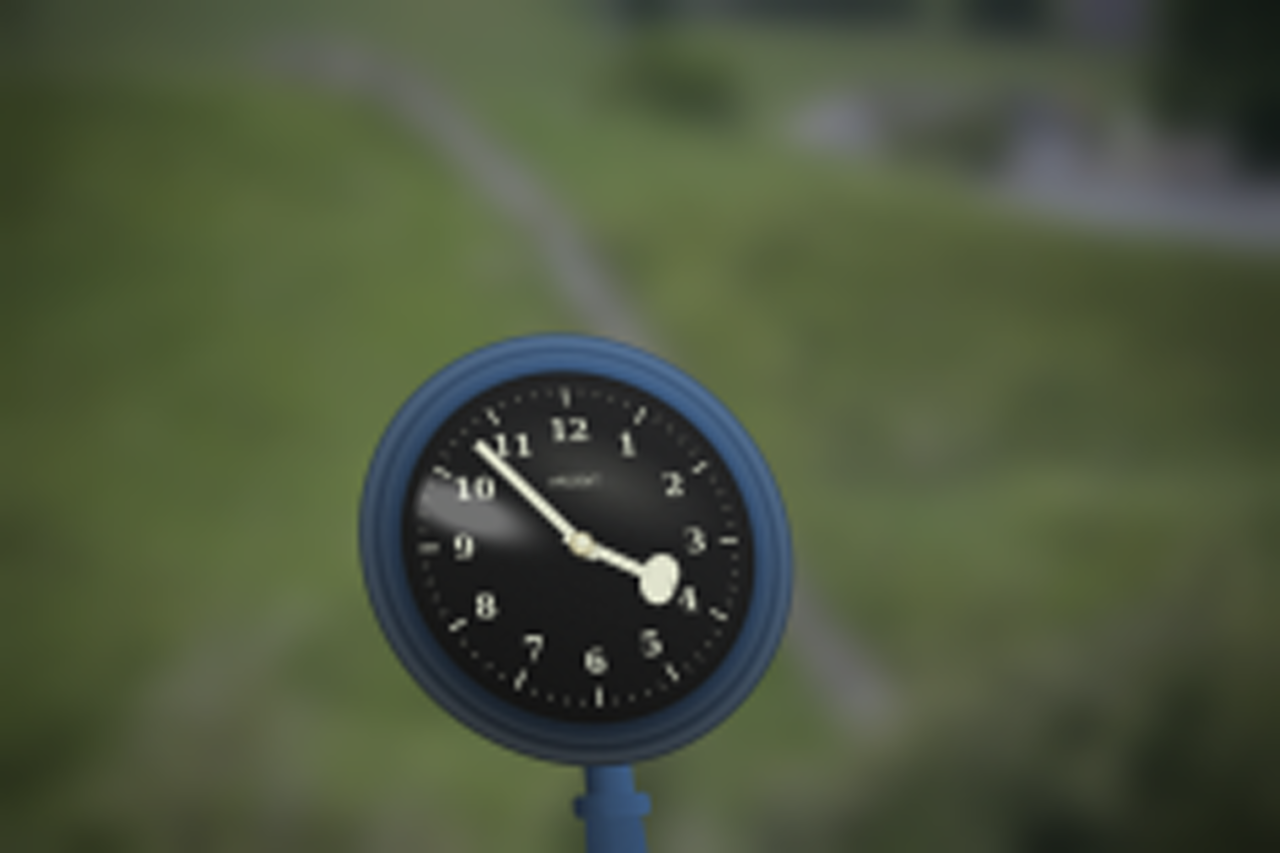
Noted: 3,53
